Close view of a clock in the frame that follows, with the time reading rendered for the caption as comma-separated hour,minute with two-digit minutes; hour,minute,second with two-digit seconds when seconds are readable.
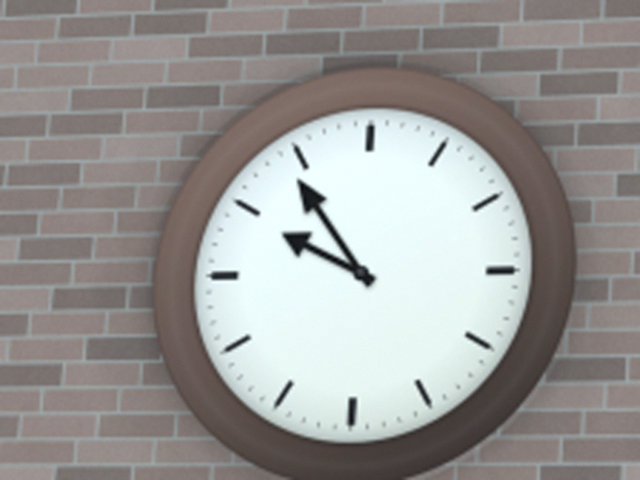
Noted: 9,54
